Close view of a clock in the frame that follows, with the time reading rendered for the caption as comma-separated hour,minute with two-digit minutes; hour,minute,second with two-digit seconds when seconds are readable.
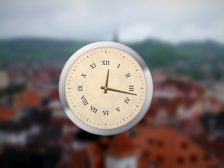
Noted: 12,17
